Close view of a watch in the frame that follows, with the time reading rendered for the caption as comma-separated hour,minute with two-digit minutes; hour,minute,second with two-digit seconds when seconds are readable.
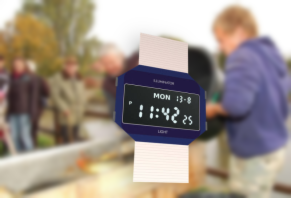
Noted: 11,42,25
